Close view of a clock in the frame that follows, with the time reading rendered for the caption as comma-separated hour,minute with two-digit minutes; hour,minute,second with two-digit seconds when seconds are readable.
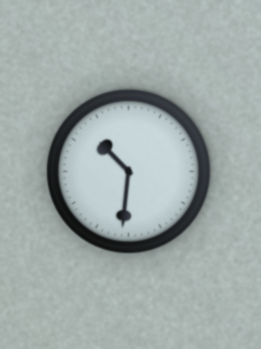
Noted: 10,31
